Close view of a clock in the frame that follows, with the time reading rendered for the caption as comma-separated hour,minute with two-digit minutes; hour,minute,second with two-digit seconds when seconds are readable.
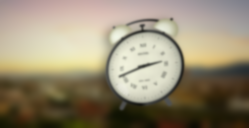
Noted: 2,42
